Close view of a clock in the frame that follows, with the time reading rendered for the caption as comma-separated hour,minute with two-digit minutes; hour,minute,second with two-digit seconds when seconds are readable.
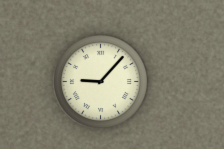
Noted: 9,07
